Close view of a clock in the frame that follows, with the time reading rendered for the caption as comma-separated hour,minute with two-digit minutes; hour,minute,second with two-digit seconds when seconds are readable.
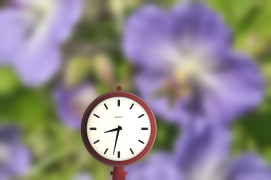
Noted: 8,32
